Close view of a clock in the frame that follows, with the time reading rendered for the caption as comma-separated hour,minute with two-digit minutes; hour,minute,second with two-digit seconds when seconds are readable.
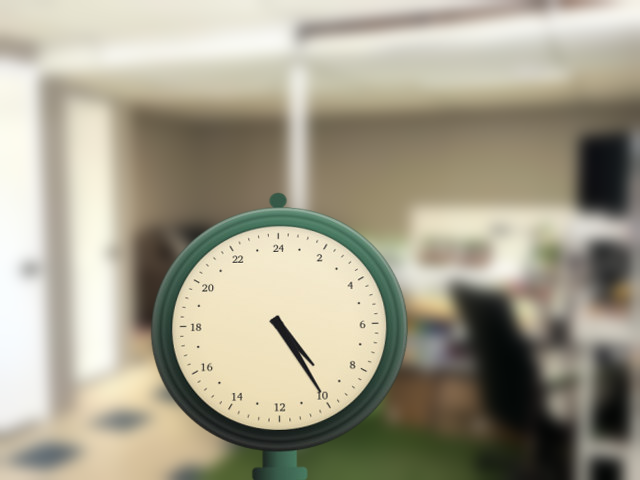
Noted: 9,25
